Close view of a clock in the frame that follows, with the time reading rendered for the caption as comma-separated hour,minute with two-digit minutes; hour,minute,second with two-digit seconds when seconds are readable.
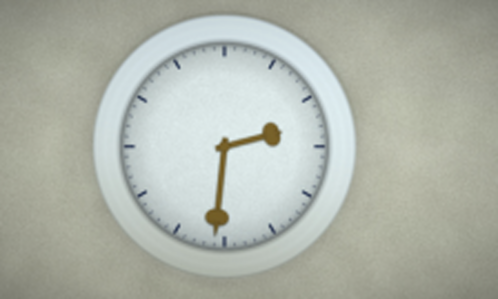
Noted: 2,31
